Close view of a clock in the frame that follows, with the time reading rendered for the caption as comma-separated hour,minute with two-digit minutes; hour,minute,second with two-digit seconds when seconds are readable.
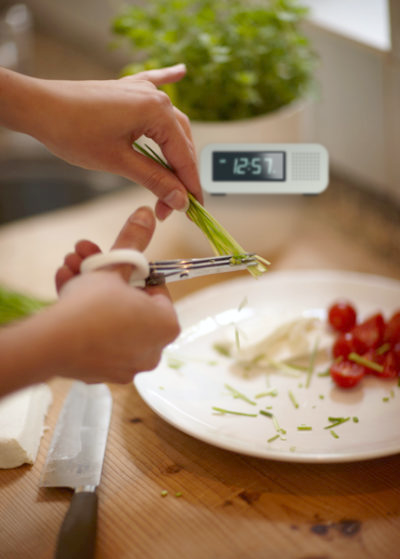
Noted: 12,57
